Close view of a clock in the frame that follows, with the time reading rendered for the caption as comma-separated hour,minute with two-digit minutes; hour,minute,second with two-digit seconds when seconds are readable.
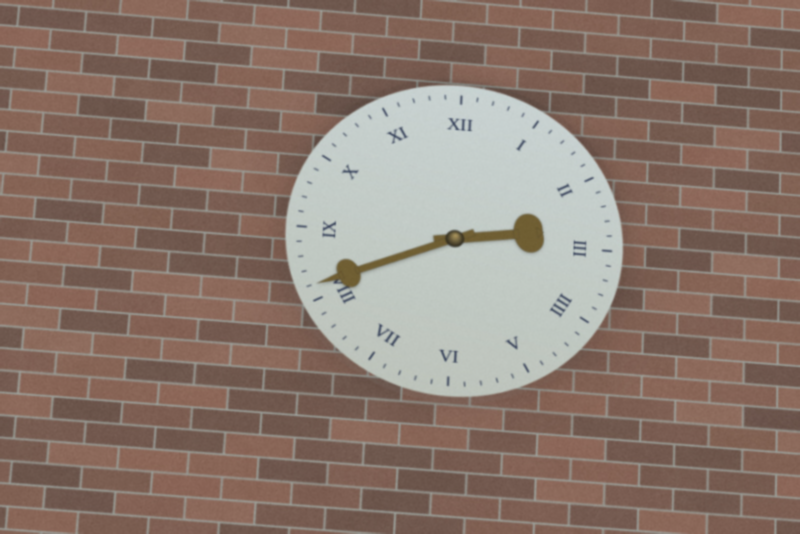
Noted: 2,41
